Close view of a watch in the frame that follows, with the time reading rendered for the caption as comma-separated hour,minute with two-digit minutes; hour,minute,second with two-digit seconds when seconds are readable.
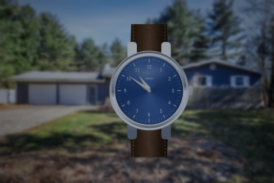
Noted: 10,51
